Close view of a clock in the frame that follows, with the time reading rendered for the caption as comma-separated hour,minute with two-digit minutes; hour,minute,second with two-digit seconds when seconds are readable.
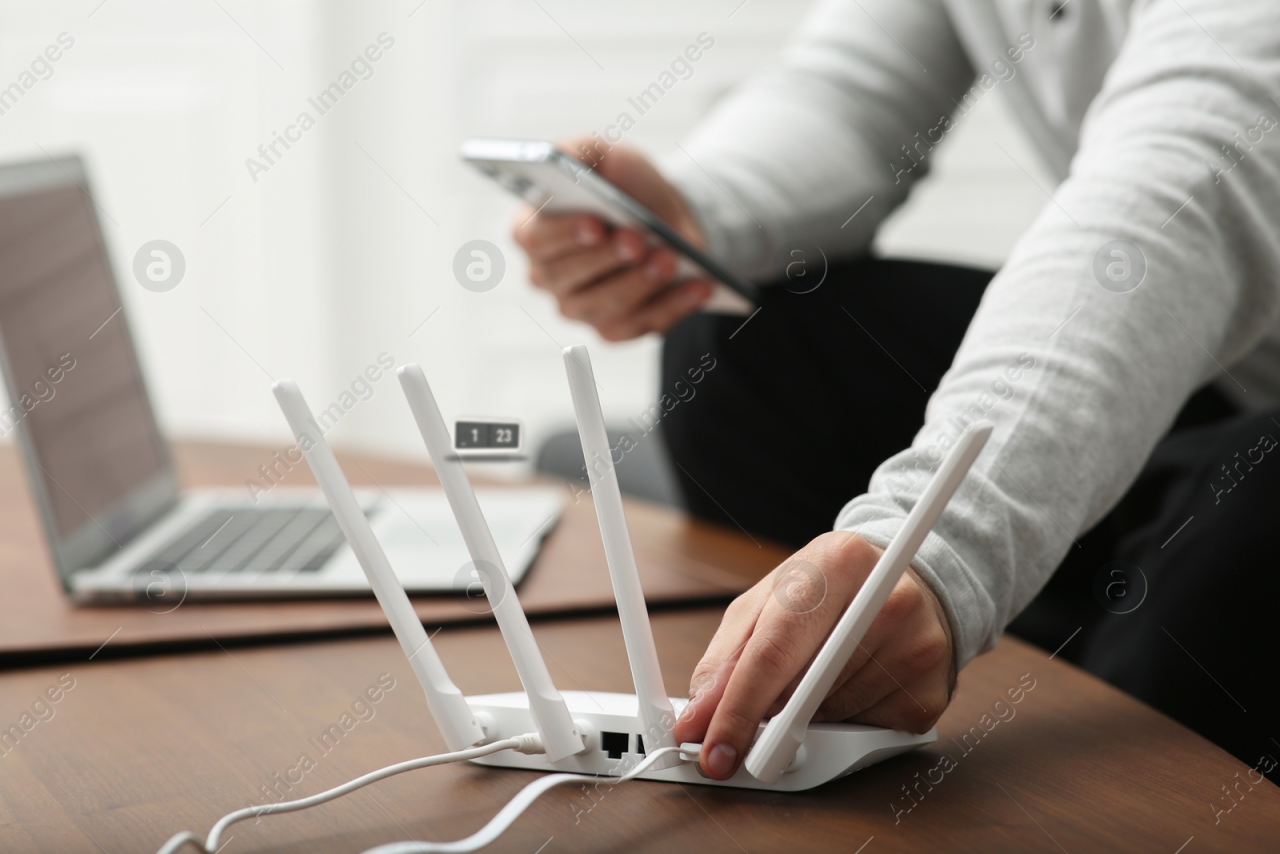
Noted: 1,23
